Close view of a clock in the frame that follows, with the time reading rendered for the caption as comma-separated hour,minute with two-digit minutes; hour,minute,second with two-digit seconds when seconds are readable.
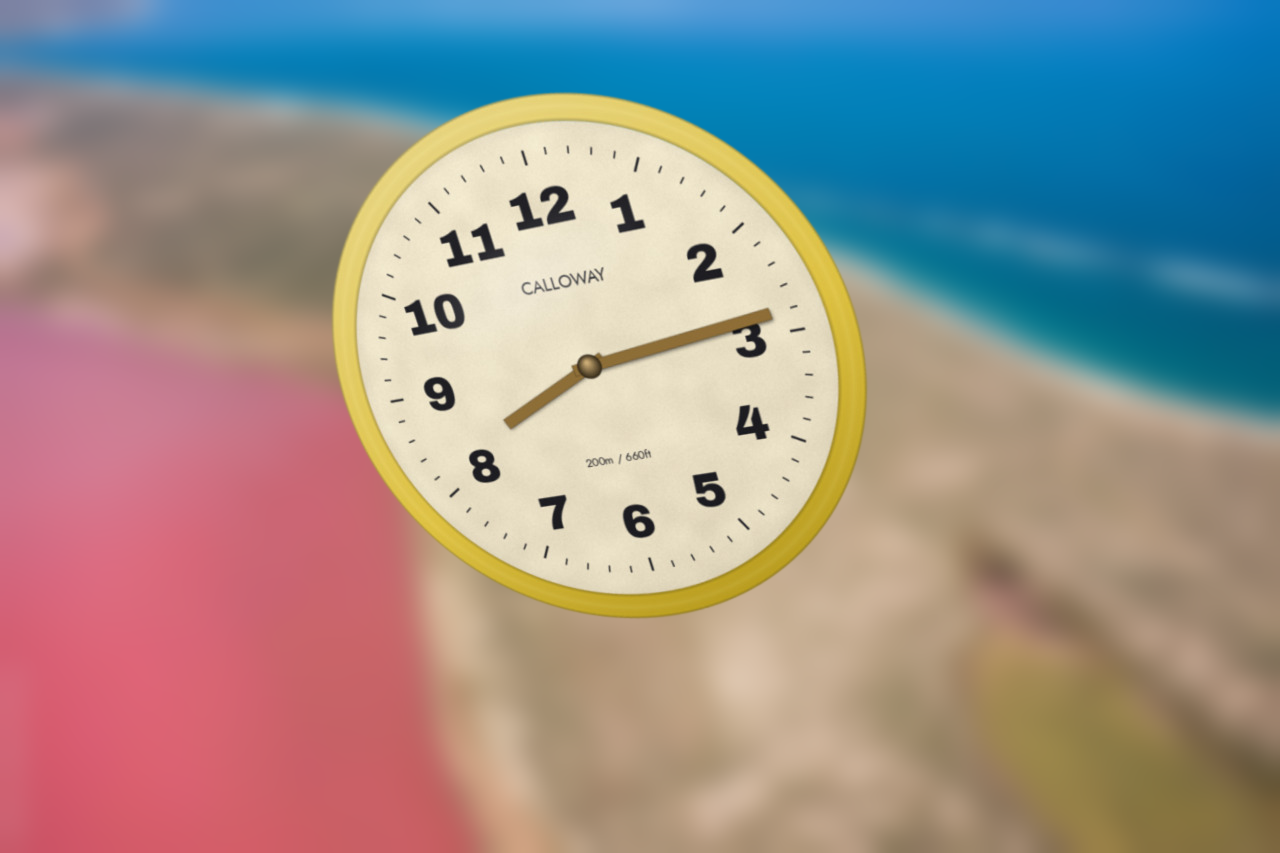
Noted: 8,14
